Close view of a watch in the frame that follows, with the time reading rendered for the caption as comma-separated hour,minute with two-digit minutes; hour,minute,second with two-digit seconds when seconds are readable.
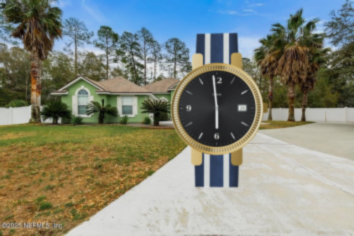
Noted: 5,59
